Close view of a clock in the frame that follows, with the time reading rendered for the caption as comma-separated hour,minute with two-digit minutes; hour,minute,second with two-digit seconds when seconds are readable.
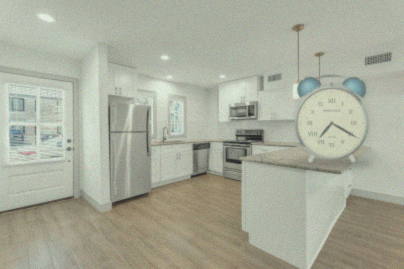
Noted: 7,20
